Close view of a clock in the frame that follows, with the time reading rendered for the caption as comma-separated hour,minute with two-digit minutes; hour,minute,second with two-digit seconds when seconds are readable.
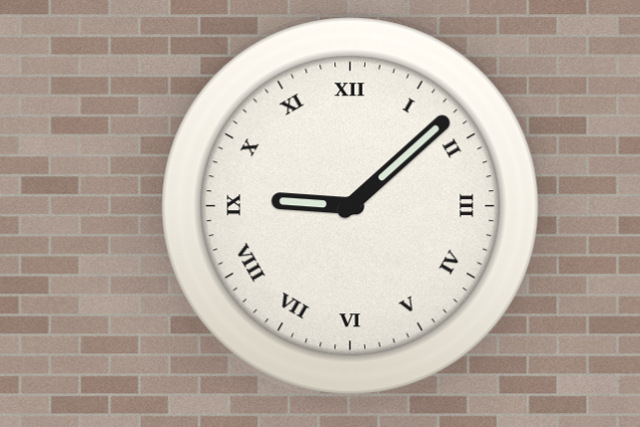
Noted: 9,08
